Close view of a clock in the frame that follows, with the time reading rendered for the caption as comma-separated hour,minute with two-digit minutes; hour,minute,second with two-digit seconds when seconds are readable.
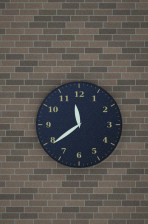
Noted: 11,39
